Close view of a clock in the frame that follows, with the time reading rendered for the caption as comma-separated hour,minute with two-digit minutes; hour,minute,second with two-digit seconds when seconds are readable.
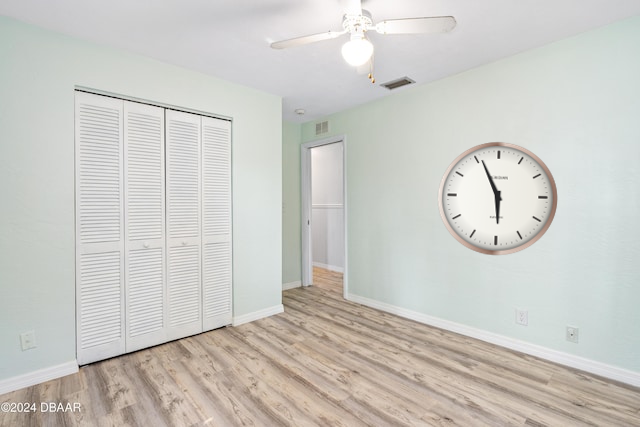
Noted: 5,56
